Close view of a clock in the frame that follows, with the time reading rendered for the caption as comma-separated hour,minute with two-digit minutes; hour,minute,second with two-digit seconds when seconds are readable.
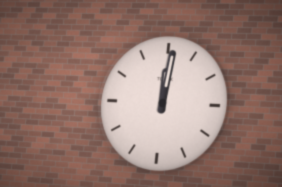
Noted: 12,01
